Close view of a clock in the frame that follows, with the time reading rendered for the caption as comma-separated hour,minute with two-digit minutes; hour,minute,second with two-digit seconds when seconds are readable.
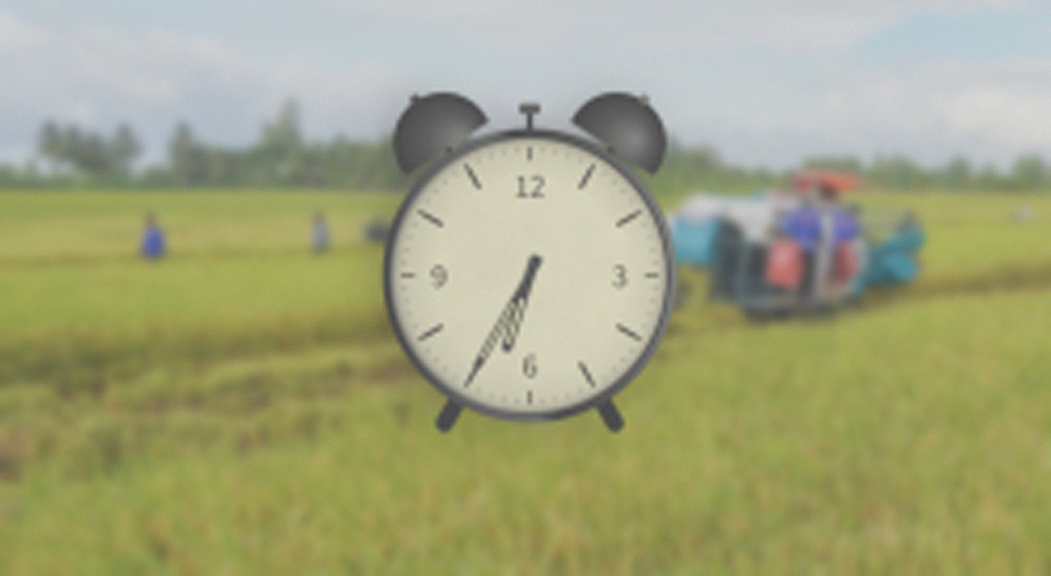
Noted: 6,35
